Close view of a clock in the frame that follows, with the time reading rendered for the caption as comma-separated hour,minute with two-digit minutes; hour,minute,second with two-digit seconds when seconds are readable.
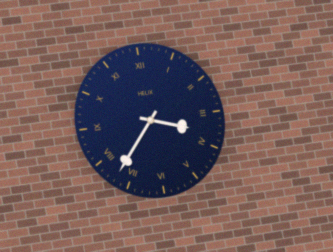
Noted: 3,37
